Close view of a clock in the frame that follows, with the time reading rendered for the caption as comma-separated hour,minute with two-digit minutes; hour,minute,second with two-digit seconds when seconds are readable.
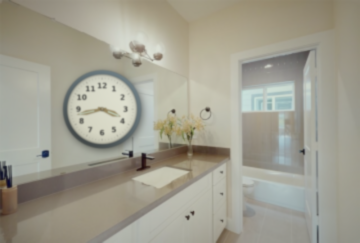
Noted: 3,43
